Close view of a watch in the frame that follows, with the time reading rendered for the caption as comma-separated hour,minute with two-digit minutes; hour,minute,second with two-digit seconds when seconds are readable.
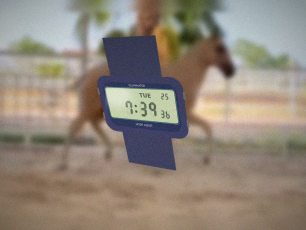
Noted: 7,39,36
